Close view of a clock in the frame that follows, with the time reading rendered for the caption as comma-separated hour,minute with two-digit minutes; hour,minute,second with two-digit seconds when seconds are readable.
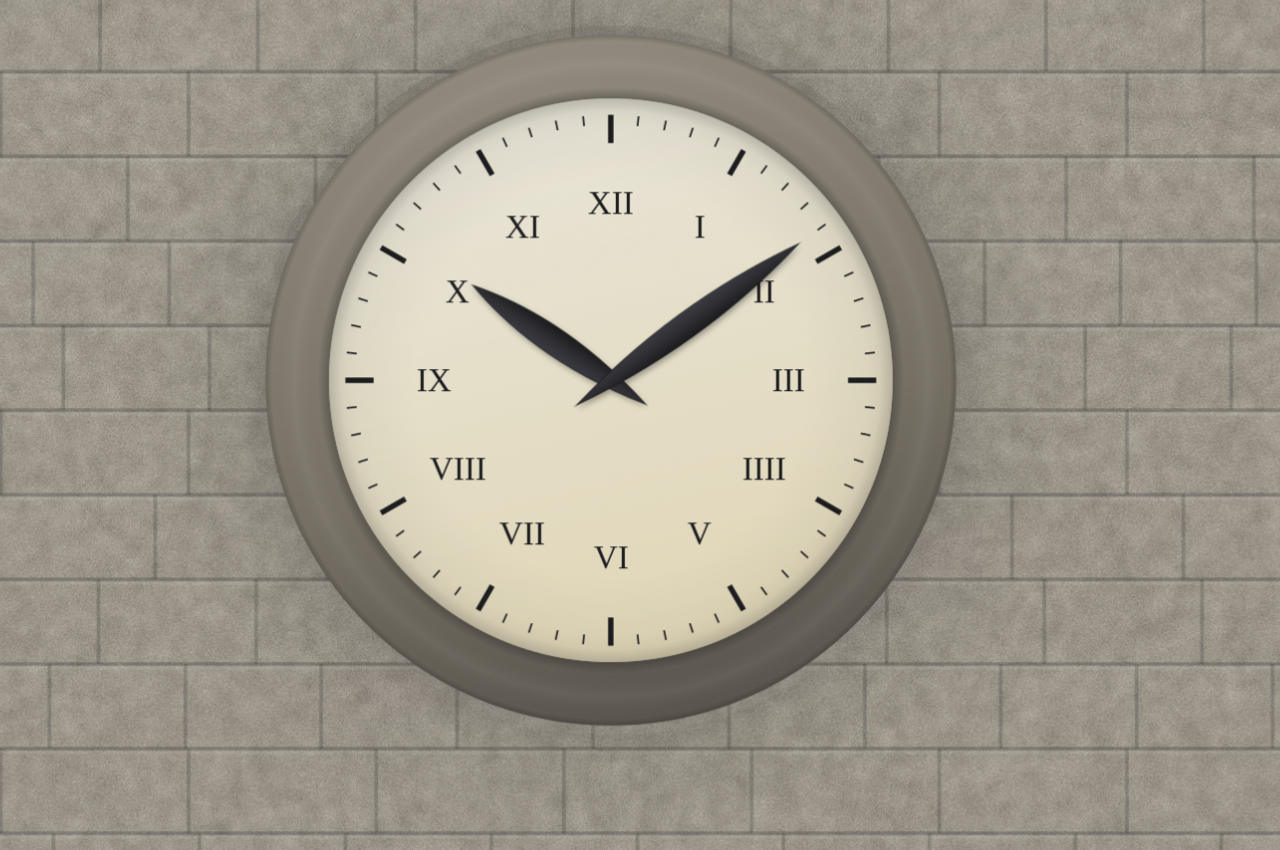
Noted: 10,09
